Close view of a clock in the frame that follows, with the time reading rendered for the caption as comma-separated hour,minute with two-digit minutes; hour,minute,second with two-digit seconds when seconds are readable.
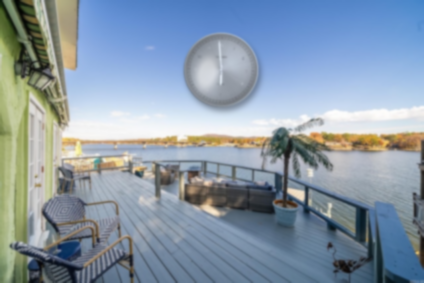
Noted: 5,59
